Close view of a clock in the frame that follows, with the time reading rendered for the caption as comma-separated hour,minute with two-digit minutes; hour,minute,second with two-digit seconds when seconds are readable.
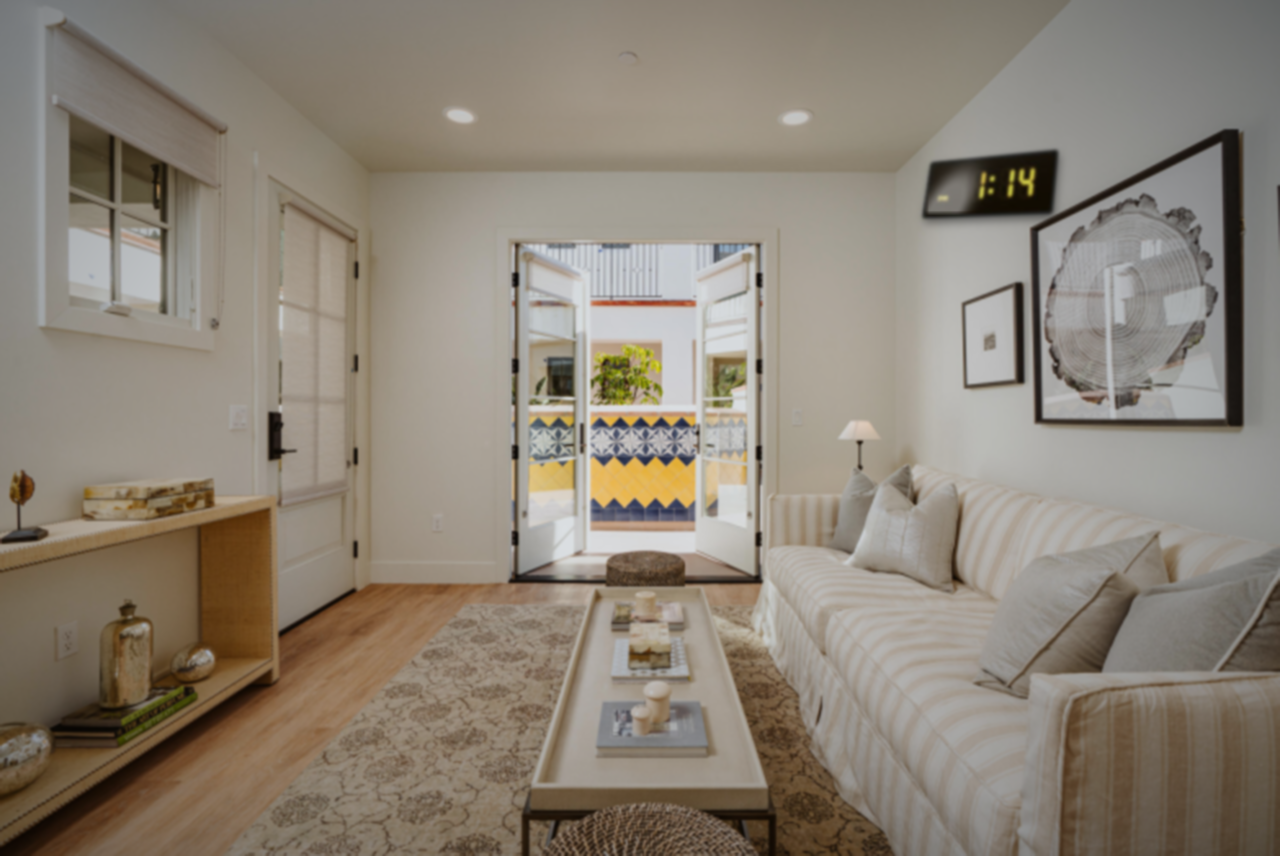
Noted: 1,14
